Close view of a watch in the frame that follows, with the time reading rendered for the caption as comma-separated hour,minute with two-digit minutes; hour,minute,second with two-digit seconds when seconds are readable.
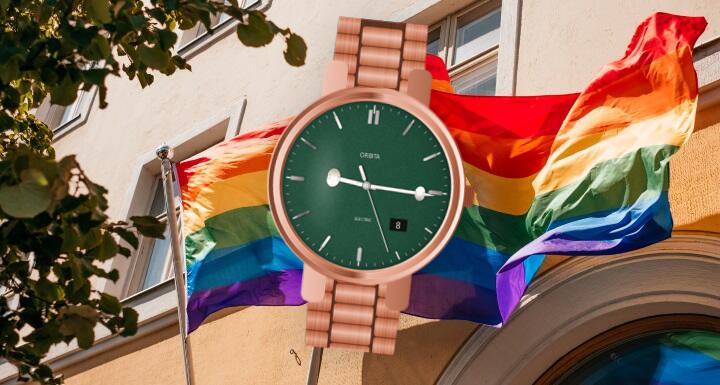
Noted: 9,15,26
